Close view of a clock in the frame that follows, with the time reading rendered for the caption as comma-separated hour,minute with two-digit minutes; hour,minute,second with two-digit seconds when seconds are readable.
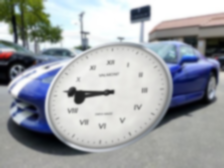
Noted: 8,46
